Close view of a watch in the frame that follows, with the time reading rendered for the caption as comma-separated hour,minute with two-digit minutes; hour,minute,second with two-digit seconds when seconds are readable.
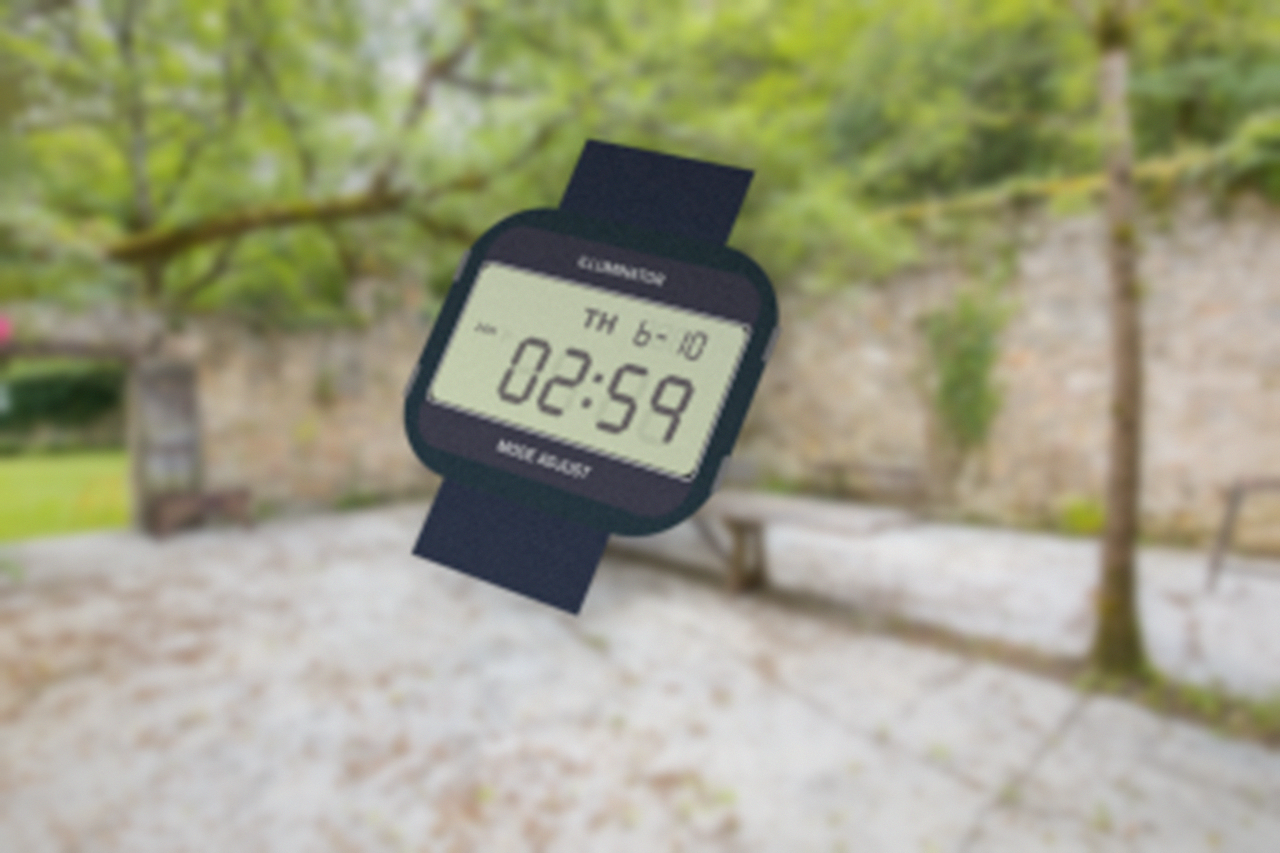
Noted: 2,59
